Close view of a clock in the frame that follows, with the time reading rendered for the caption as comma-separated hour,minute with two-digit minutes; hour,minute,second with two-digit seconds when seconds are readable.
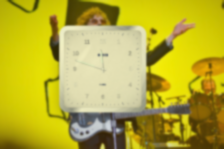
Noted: 11,48
